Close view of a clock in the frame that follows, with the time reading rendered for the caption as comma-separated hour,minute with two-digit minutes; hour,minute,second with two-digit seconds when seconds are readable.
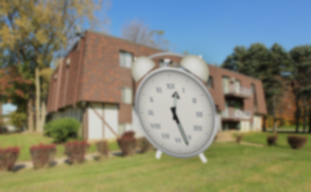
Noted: 12,27
